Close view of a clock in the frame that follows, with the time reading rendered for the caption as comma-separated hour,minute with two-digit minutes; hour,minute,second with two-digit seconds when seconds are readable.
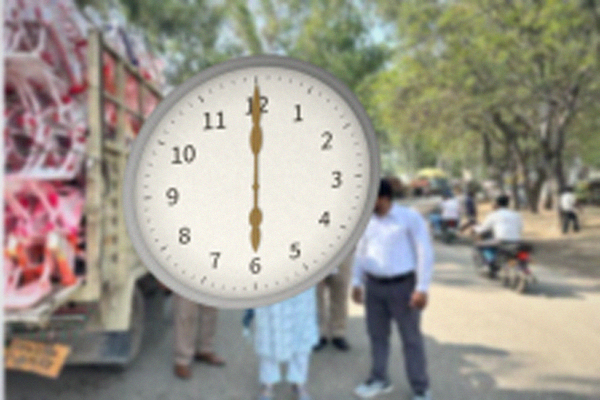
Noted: 6,00
